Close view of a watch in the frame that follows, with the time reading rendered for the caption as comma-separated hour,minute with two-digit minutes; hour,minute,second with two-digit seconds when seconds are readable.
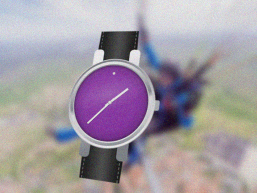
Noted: 1,37
